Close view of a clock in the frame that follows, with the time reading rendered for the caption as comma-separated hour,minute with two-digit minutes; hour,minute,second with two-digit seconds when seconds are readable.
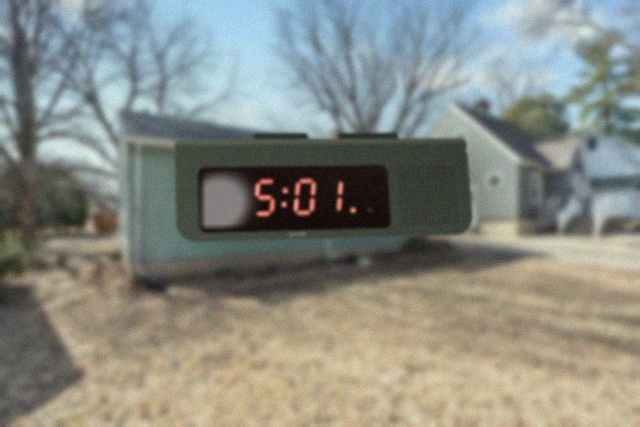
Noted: 5,01
